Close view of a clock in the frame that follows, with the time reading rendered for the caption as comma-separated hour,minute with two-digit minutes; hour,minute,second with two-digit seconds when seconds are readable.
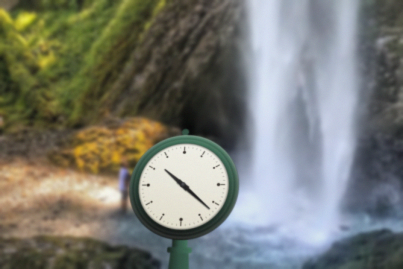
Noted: 10,22
